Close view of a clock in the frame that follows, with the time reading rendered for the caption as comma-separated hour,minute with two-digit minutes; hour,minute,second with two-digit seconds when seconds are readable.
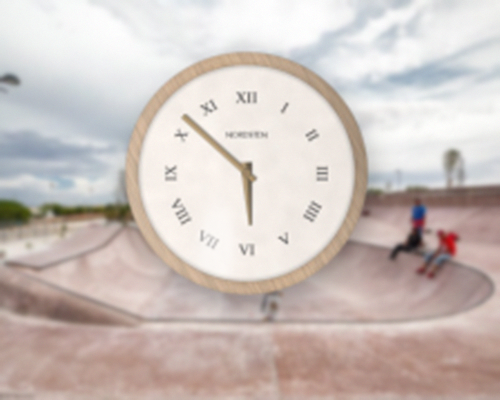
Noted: 5,52
